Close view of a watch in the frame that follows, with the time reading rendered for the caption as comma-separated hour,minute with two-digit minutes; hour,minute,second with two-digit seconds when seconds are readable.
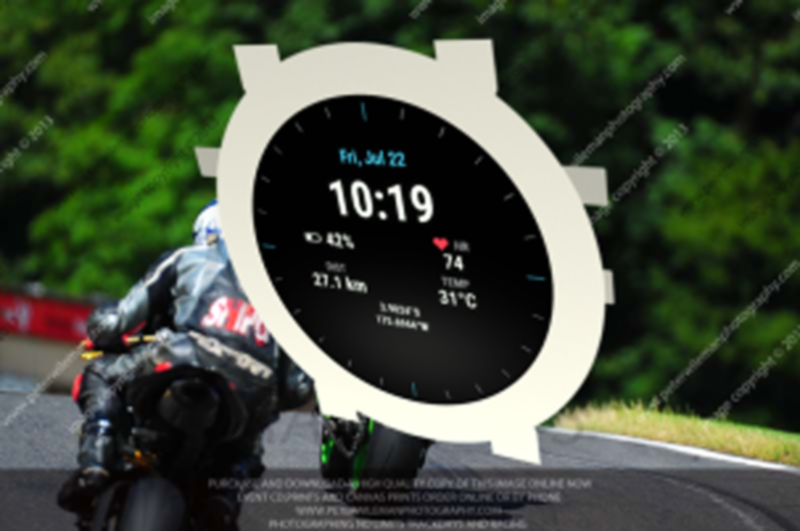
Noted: 10,19
